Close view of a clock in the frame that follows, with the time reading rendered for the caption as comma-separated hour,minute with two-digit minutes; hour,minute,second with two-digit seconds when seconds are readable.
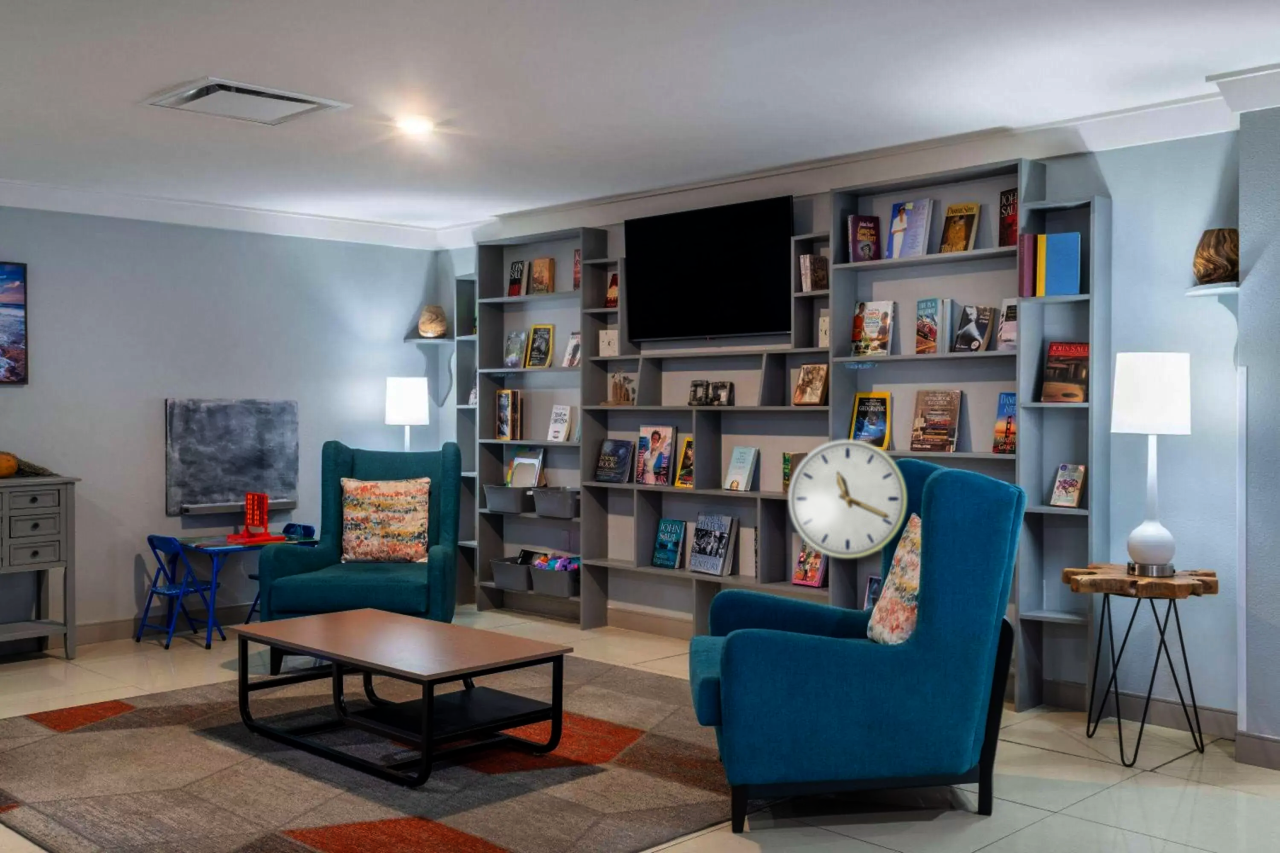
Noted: 11,19
